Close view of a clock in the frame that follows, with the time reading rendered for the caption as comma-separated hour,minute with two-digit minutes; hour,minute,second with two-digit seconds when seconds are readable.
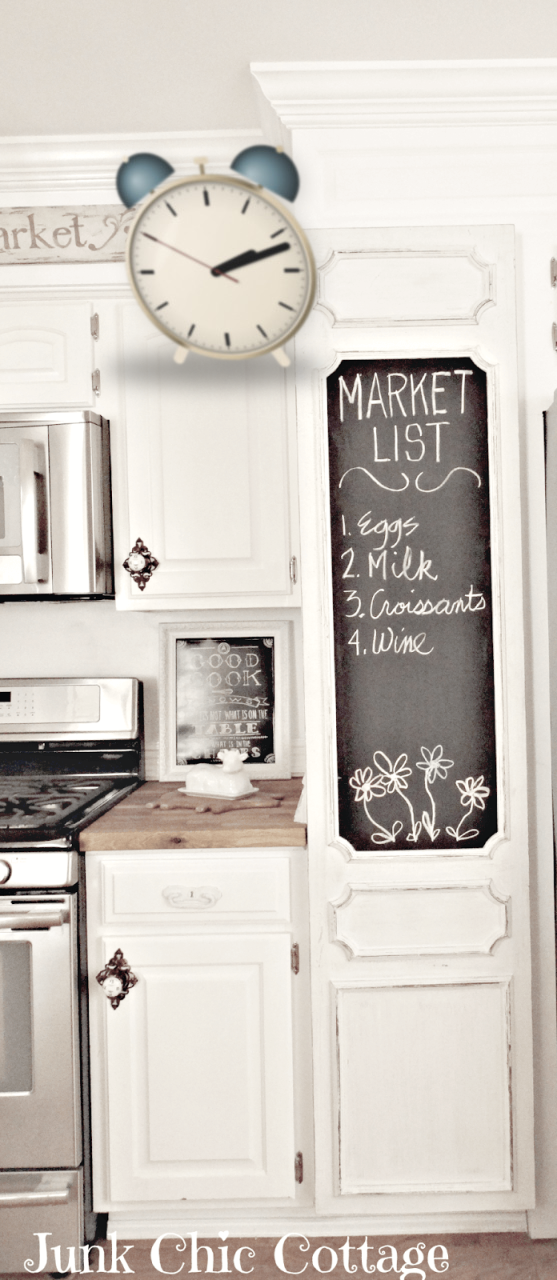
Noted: 2,11,50
